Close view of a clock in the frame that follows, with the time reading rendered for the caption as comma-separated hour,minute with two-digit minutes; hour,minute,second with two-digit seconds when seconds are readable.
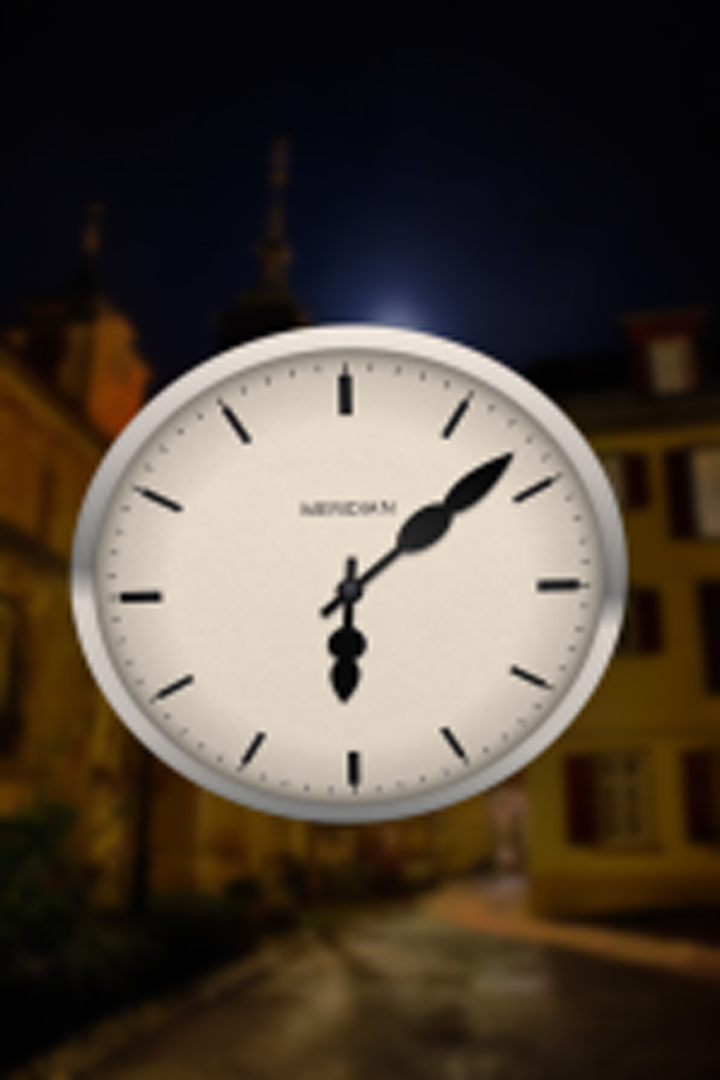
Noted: 6,08
